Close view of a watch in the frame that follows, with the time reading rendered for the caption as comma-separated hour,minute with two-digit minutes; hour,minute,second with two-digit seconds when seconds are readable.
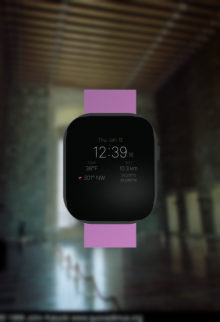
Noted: 12,39
